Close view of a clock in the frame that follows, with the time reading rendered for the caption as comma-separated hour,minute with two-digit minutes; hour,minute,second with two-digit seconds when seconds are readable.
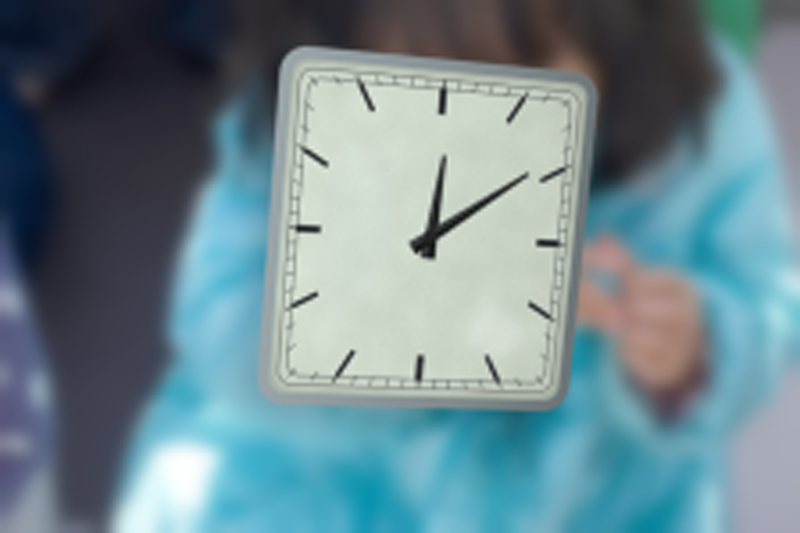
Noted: 12,09
